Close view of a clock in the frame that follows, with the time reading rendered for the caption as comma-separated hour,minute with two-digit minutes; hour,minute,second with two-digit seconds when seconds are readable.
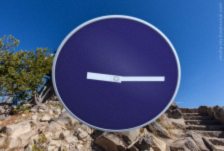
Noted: 9,15
